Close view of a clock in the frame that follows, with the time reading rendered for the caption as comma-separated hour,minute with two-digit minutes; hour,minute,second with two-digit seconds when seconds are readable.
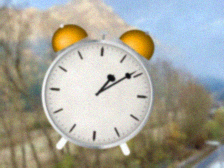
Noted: 1,09
